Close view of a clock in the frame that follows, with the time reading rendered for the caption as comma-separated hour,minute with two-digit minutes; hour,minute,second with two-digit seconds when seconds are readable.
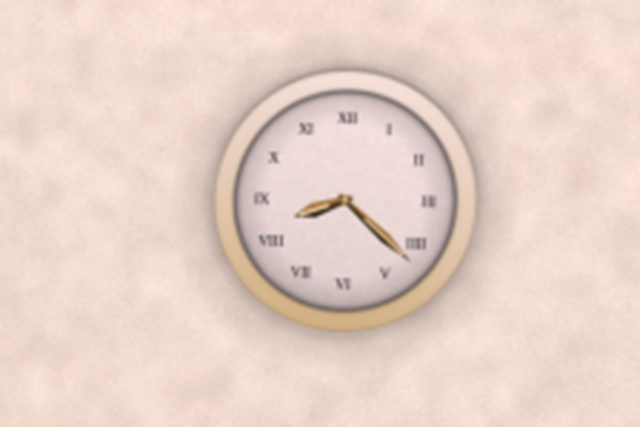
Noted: 8,22
